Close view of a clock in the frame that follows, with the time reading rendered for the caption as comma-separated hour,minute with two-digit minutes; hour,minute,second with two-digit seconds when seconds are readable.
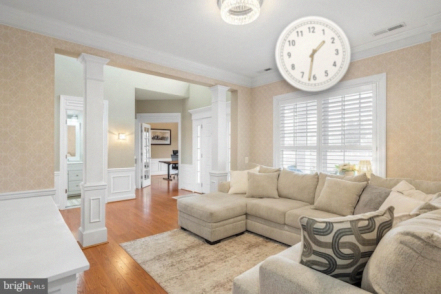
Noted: 1,32
